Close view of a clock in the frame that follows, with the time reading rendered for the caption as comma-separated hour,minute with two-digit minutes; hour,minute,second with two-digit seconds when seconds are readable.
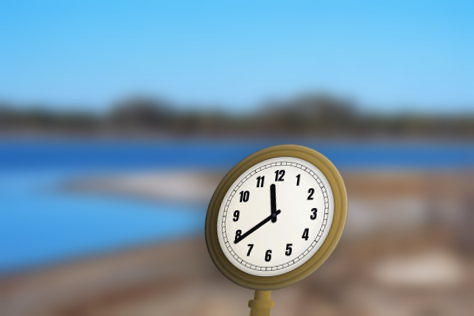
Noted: 11,39
